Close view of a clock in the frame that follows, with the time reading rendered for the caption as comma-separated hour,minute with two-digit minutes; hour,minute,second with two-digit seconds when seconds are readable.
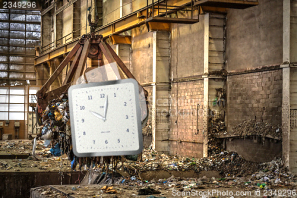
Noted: 10,02
